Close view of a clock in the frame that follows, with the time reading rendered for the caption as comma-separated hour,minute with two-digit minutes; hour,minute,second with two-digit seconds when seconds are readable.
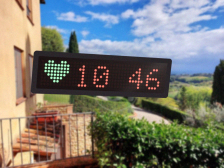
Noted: 10,46
